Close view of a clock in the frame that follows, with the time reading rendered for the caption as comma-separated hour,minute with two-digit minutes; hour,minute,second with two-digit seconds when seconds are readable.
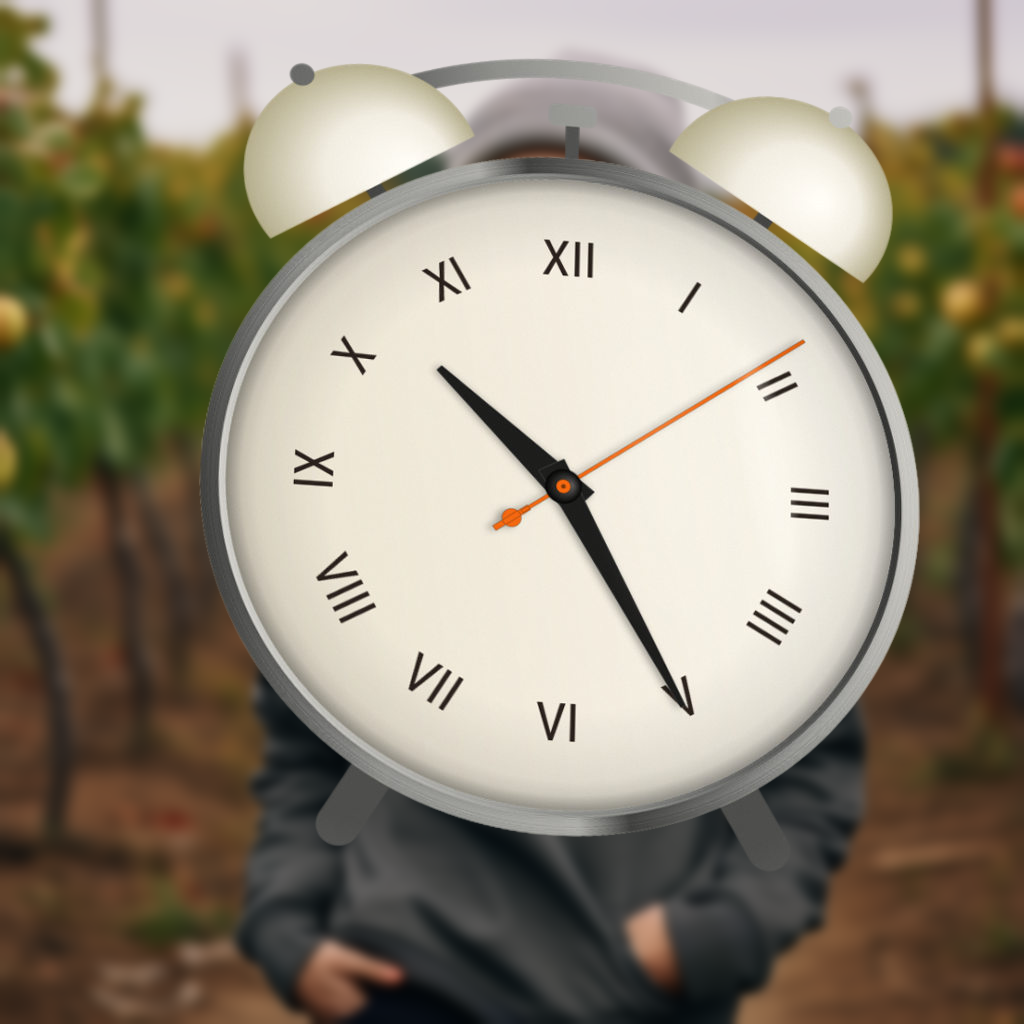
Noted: 10,25,09
